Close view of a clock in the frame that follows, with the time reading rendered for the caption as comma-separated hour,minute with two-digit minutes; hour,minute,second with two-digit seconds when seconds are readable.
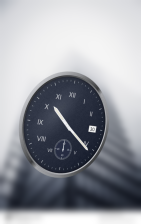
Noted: 10,21
